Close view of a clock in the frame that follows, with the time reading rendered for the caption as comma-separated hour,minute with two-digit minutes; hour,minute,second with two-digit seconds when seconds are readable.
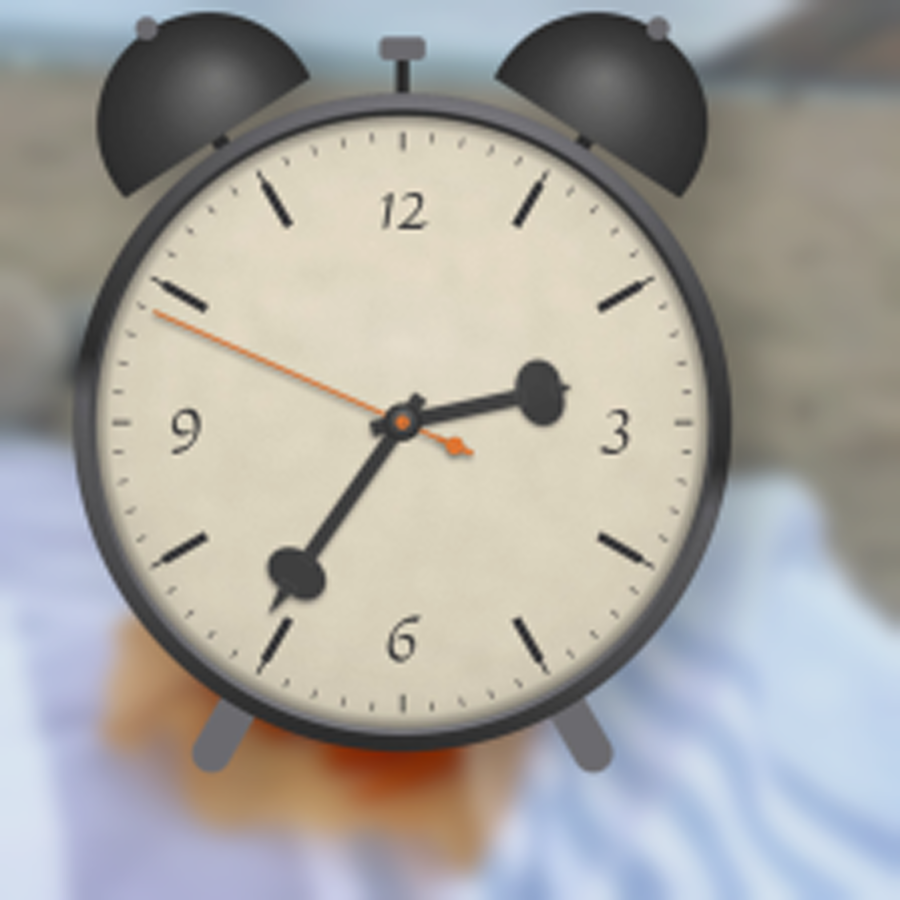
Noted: 2,35,49
